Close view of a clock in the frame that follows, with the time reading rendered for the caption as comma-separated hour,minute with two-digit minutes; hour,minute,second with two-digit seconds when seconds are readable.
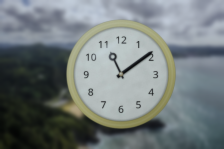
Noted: 11,09
